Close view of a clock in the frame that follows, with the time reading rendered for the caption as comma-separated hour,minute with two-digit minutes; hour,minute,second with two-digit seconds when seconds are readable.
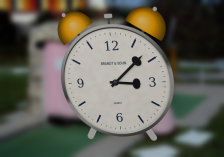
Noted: 3,08
